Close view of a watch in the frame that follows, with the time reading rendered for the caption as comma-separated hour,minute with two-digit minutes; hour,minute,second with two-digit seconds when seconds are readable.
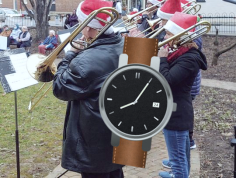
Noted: 8,05
